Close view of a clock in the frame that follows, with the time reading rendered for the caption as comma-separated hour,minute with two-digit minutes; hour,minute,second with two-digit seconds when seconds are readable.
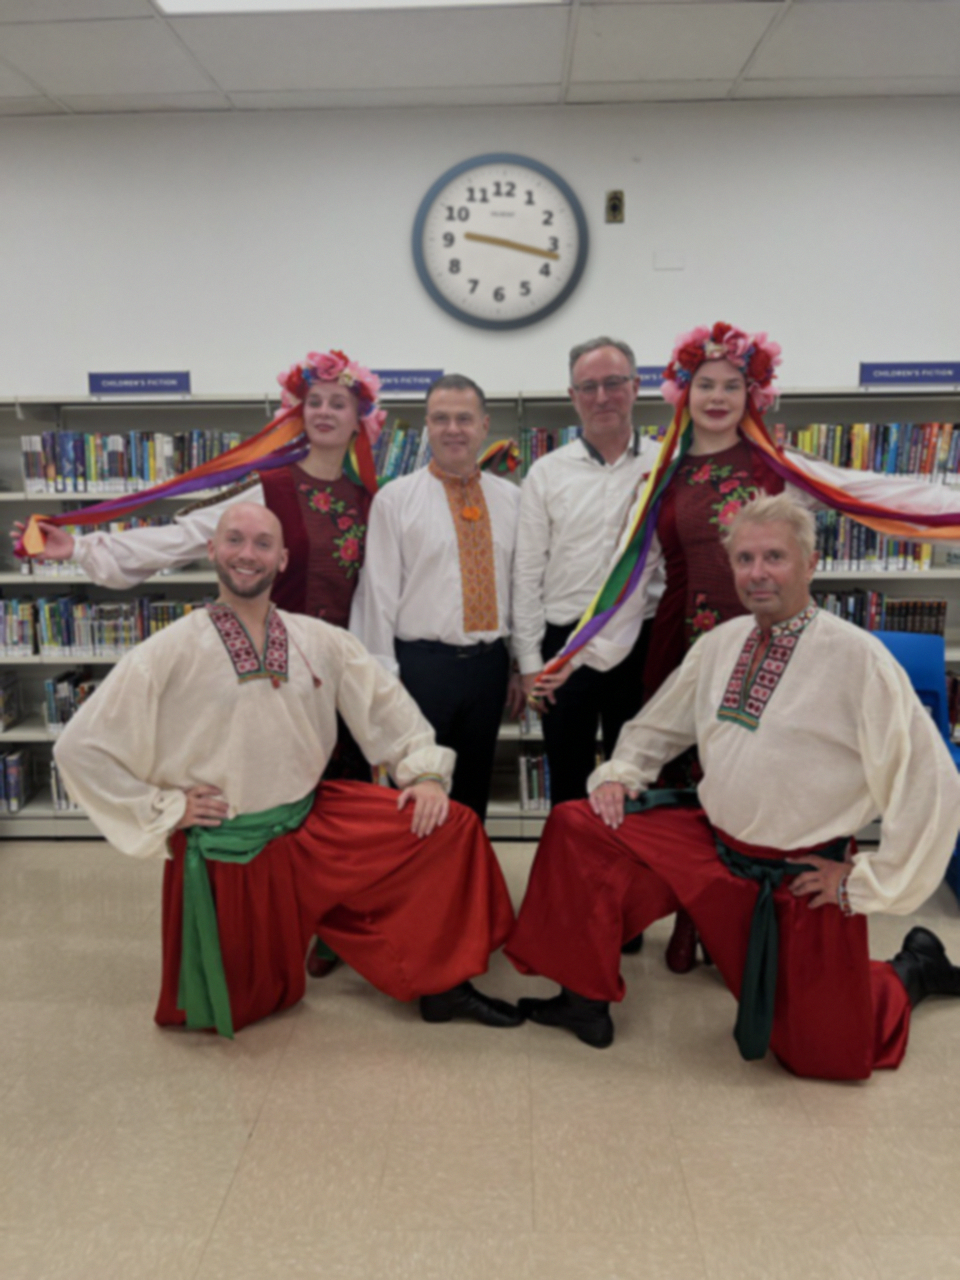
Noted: 9,17
